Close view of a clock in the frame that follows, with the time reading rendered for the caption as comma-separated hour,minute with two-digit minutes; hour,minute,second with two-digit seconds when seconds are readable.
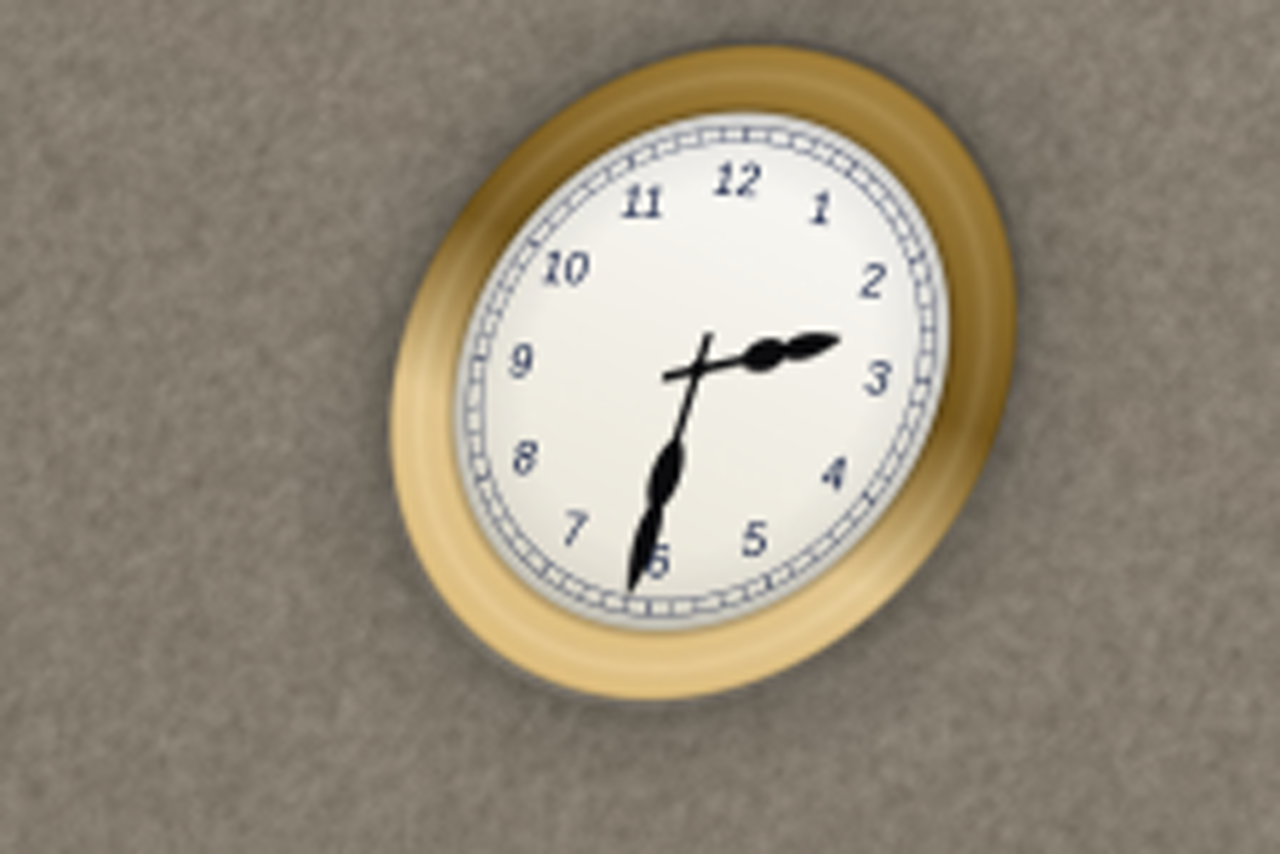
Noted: 2,31
